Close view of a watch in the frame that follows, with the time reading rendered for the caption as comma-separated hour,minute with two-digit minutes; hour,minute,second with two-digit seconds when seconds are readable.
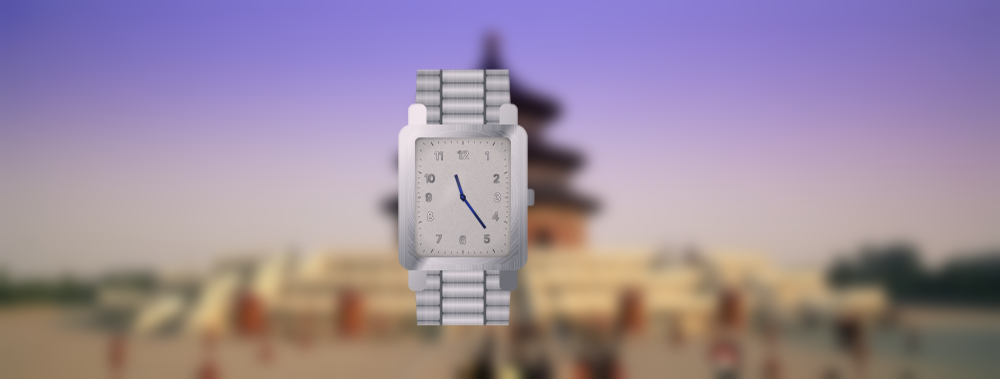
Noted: 11,24
